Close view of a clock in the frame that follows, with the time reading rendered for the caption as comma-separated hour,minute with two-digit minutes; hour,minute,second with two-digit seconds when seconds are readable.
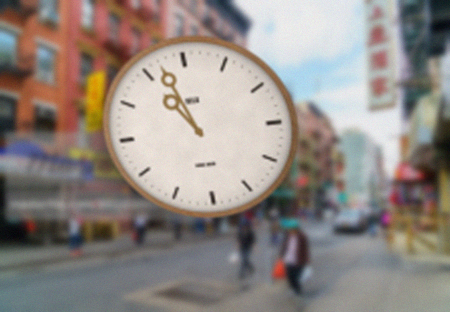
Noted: 10,57
